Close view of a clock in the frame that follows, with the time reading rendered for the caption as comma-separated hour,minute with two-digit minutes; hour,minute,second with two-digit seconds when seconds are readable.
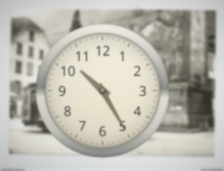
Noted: 10,25
